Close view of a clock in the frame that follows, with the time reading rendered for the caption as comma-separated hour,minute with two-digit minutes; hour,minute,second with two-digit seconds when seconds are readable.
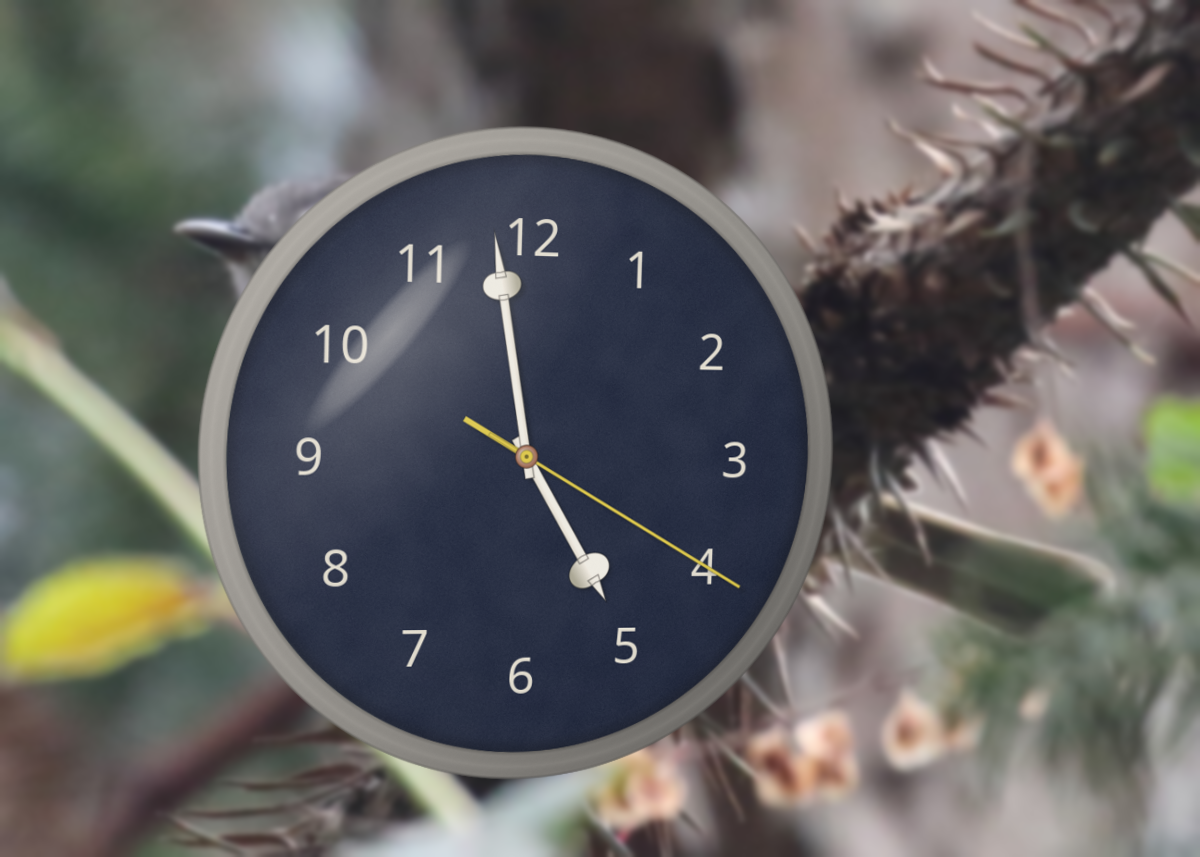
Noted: 4,58,20
